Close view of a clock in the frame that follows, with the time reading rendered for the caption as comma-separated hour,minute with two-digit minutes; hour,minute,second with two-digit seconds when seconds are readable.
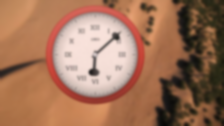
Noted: 6,08
